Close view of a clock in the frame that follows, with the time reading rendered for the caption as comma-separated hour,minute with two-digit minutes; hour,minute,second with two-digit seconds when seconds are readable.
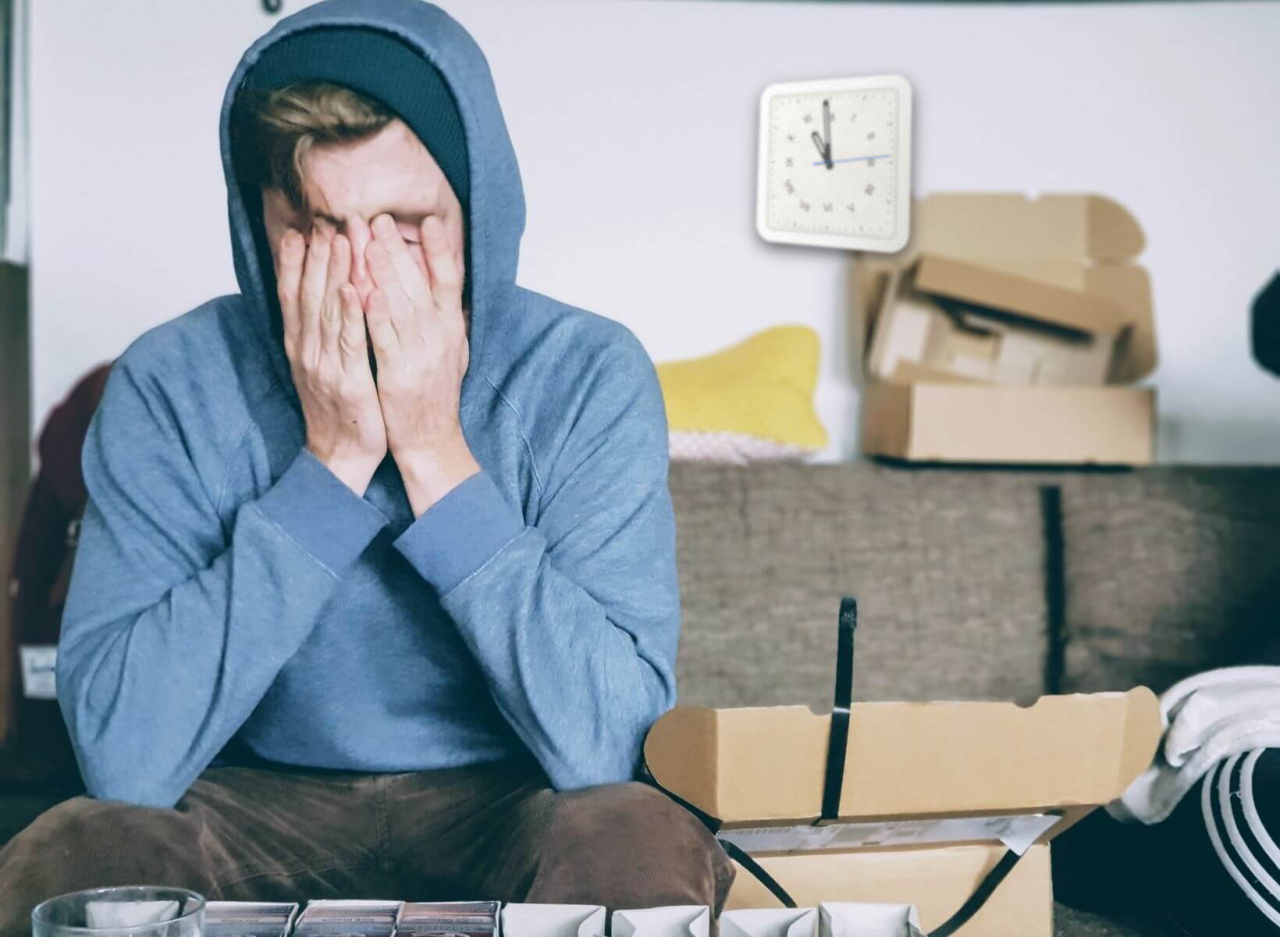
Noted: 10,59,14
